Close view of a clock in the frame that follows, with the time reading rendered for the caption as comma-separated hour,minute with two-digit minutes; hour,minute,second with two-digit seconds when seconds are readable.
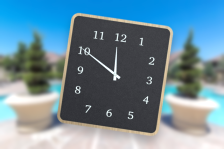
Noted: 11,50
